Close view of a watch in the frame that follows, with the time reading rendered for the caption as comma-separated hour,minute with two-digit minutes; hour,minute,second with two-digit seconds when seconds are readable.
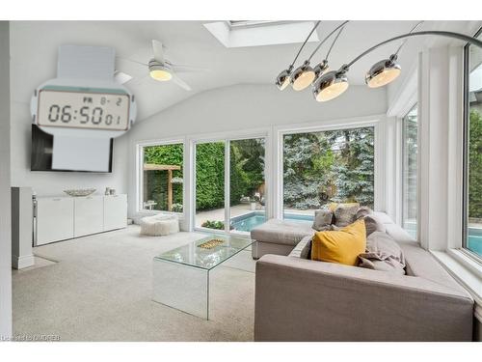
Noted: 6,50,01
